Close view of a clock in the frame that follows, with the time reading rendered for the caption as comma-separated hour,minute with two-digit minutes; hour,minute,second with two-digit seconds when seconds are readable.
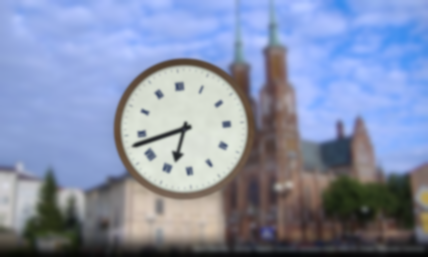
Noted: 6,43
